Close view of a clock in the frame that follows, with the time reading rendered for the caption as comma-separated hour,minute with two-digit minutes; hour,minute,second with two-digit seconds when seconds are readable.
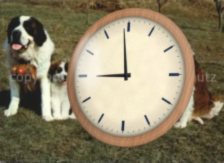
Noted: 8,59
